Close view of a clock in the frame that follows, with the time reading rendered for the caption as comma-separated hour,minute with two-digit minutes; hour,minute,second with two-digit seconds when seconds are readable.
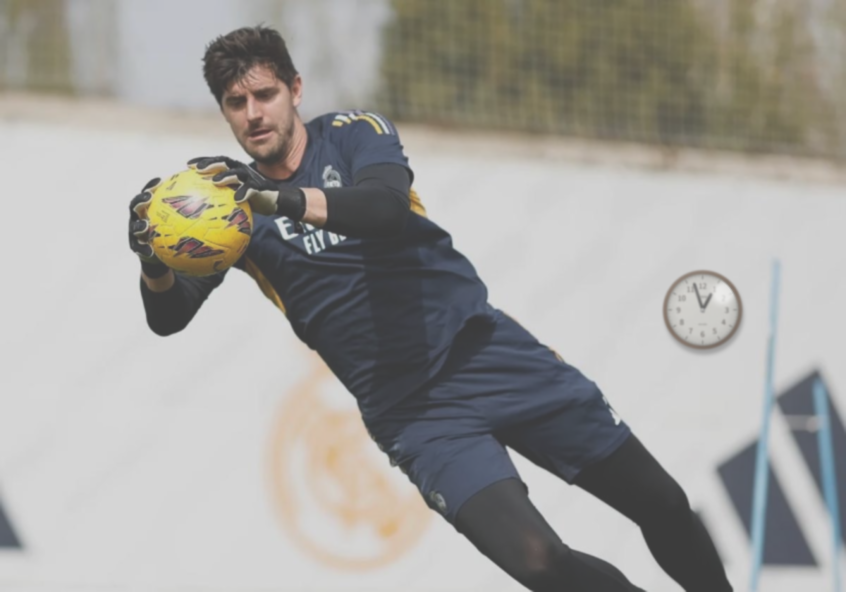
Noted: 12,57
